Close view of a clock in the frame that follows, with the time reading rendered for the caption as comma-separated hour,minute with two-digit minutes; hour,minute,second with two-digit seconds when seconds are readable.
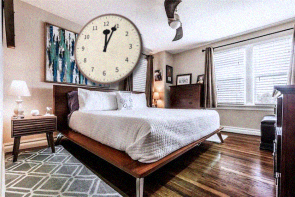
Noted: 12,04
